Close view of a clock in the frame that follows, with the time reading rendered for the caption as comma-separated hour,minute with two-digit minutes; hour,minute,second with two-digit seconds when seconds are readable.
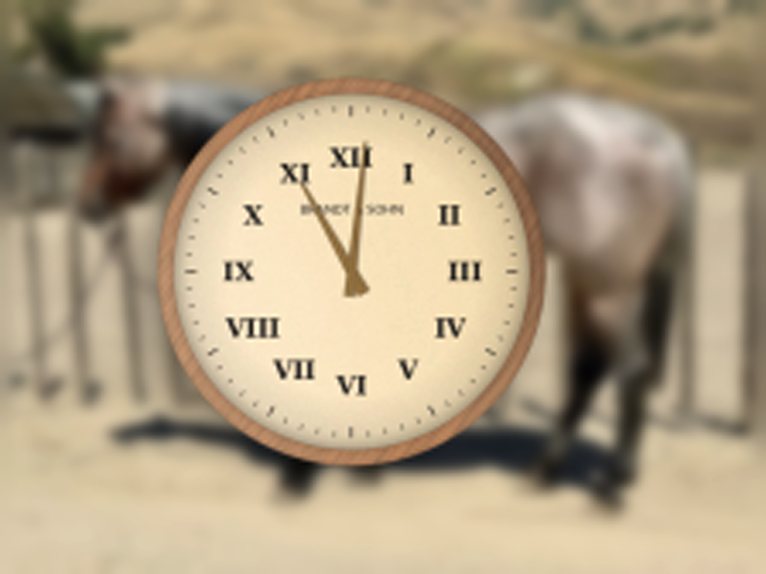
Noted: 11,01
